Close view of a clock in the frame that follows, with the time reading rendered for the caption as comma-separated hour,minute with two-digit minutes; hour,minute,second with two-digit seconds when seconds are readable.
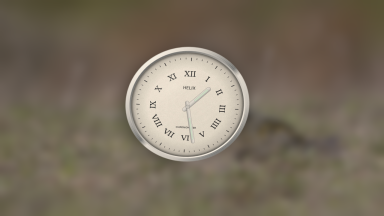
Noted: 1,28
